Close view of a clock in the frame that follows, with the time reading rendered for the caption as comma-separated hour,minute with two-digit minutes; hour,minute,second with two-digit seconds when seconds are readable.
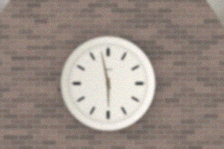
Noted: 5,58
